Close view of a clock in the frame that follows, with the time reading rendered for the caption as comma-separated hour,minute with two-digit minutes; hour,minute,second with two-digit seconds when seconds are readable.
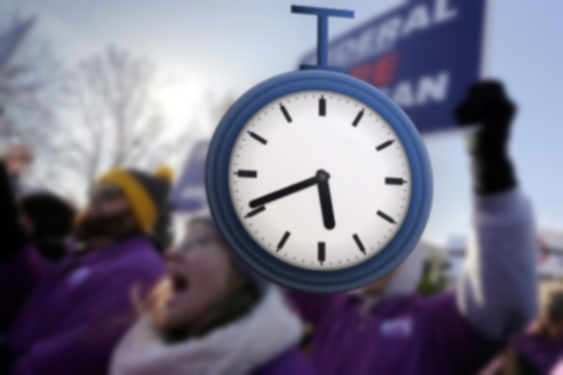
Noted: 5,41
